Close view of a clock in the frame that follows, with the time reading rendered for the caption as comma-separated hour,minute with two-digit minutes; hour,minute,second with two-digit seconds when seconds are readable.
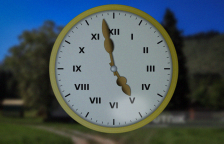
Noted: 4,58
